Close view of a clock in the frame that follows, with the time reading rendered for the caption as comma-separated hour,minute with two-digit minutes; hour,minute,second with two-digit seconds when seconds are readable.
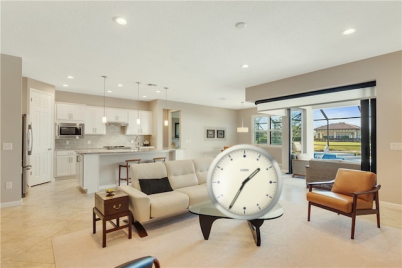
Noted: 1,35
